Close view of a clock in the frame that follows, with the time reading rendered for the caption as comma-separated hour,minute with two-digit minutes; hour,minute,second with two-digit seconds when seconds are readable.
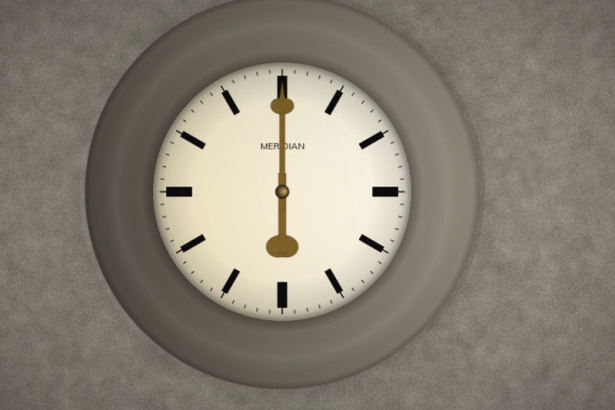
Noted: 6,00
